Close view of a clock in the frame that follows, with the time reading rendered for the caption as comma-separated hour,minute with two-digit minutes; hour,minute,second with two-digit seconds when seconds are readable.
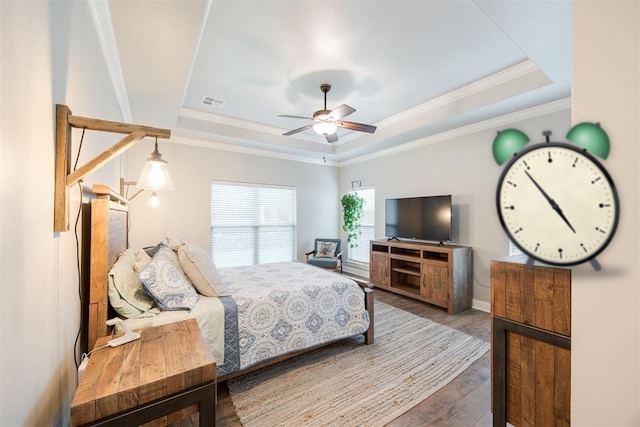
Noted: 4,54
